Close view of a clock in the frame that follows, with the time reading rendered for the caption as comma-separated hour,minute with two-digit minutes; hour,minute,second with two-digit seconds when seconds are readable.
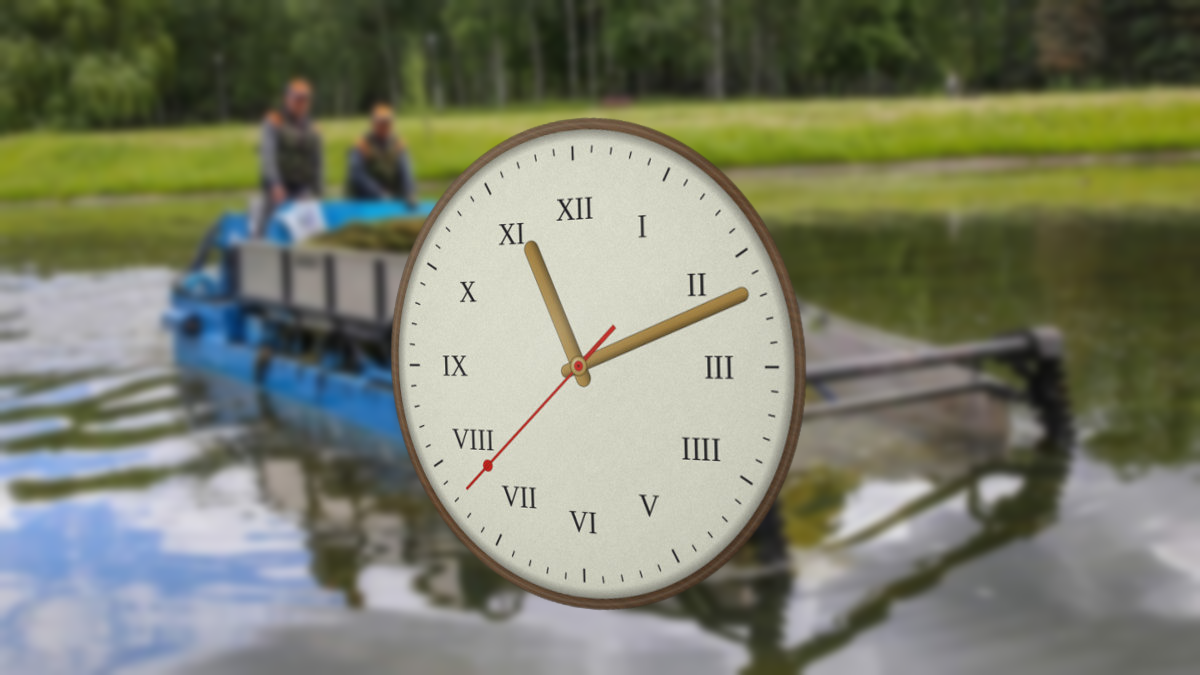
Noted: 11,11,38
